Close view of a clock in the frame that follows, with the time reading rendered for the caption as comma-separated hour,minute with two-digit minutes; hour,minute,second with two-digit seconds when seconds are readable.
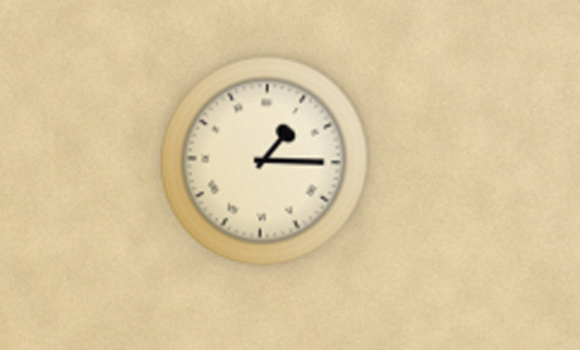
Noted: 1,15
